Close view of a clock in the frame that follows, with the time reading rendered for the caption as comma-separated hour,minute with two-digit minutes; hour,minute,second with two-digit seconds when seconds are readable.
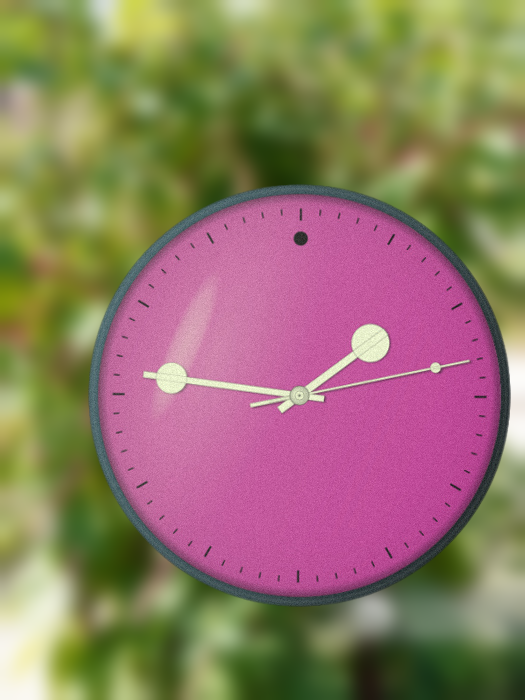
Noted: 1,46,13
